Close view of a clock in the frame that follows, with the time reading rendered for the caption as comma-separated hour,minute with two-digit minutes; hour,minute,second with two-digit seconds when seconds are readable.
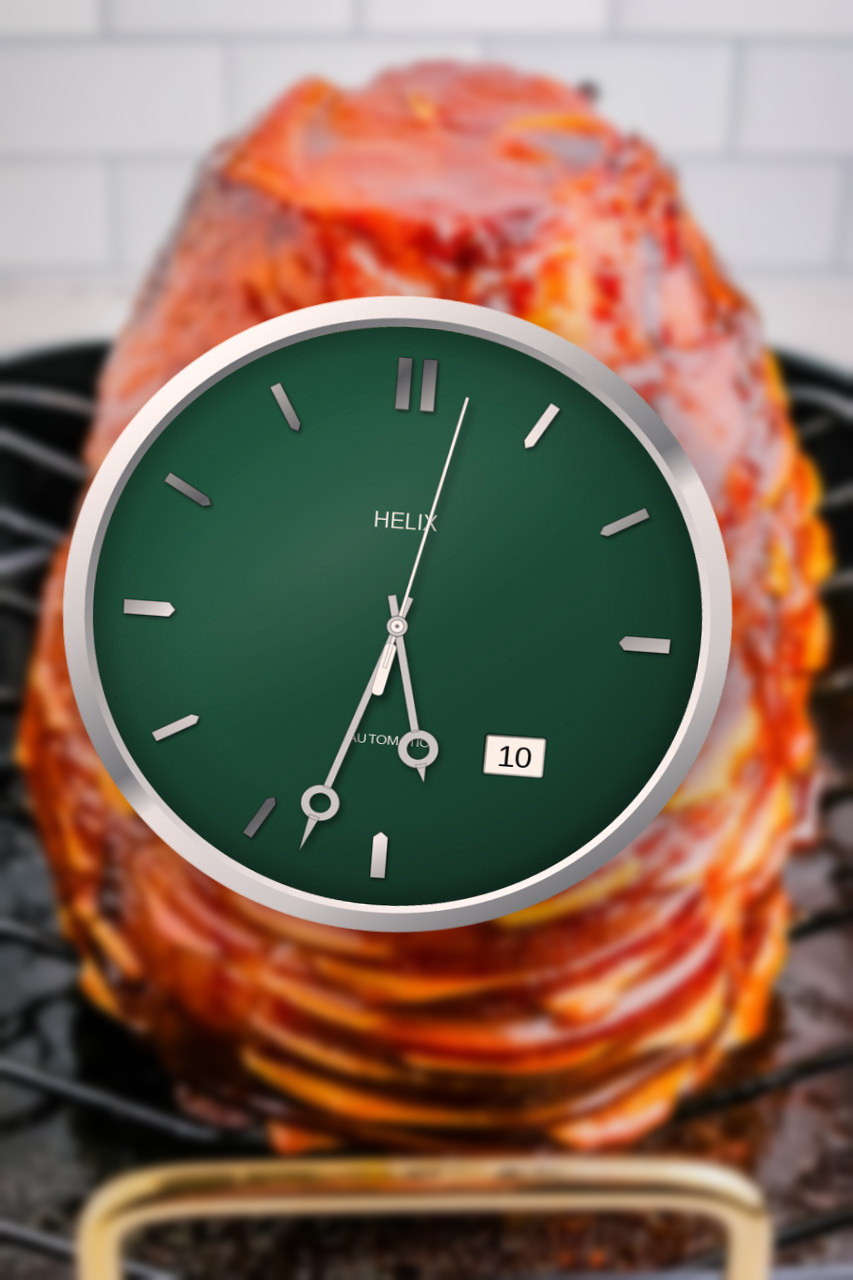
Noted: 5,33,02
